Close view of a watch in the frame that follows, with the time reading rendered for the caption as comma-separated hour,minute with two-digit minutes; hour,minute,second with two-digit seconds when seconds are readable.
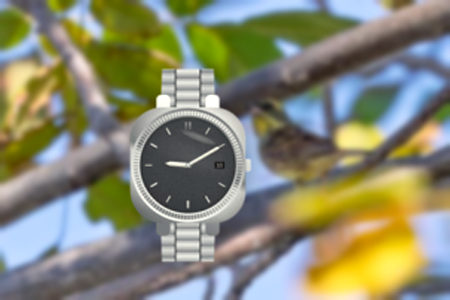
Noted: 9,10
